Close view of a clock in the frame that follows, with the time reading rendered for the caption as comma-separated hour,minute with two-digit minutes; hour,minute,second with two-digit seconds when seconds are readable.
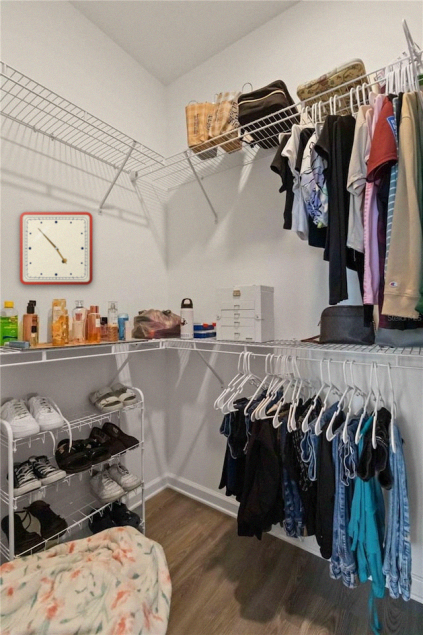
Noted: 4,53
